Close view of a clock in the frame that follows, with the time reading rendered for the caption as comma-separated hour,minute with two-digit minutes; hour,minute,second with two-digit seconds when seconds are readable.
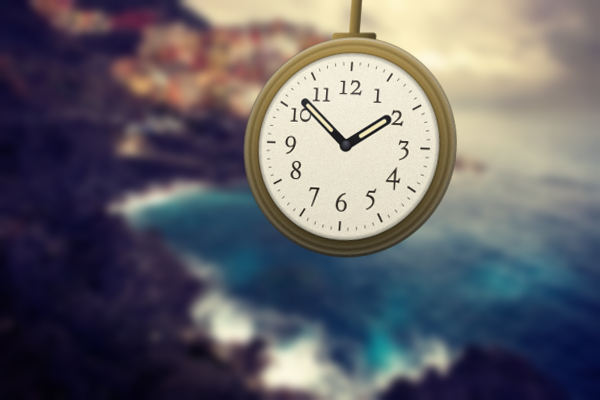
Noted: 1,52
